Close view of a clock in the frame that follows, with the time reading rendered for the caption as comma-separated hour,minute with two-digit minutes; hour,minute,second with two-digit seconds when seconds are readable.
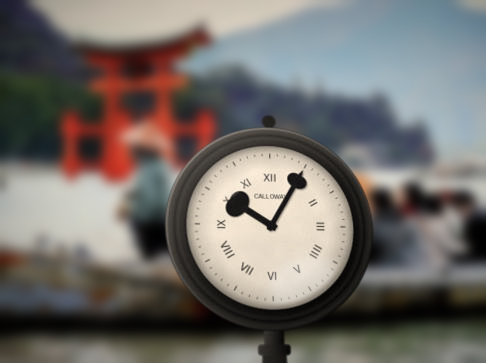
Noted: 10,05
